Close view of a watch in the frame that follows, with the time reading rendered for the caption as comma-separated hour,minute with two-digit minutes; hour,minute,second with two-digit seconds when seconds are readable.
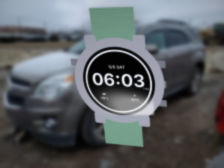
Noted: 6,03
